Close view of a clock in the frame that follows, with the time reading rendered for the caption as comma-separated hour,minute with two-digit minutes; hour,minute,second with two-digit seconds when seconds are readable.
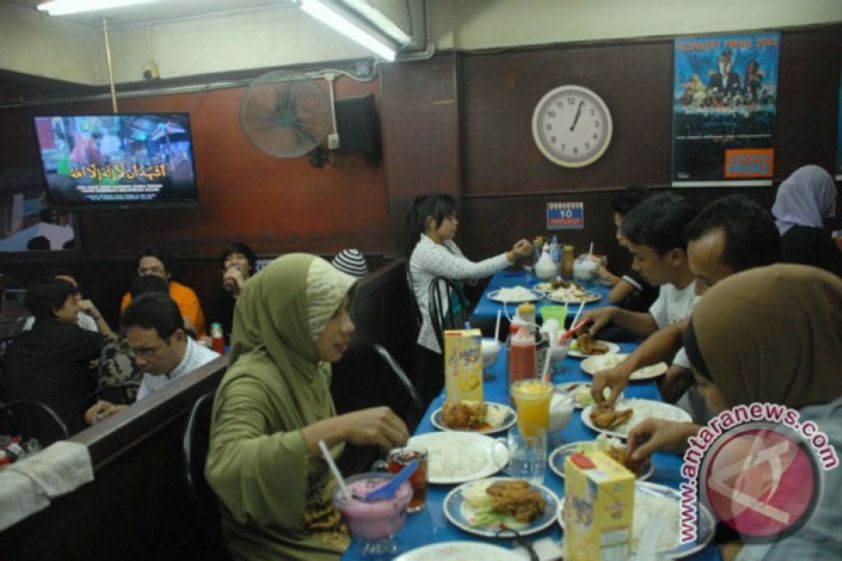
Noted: 1,04
